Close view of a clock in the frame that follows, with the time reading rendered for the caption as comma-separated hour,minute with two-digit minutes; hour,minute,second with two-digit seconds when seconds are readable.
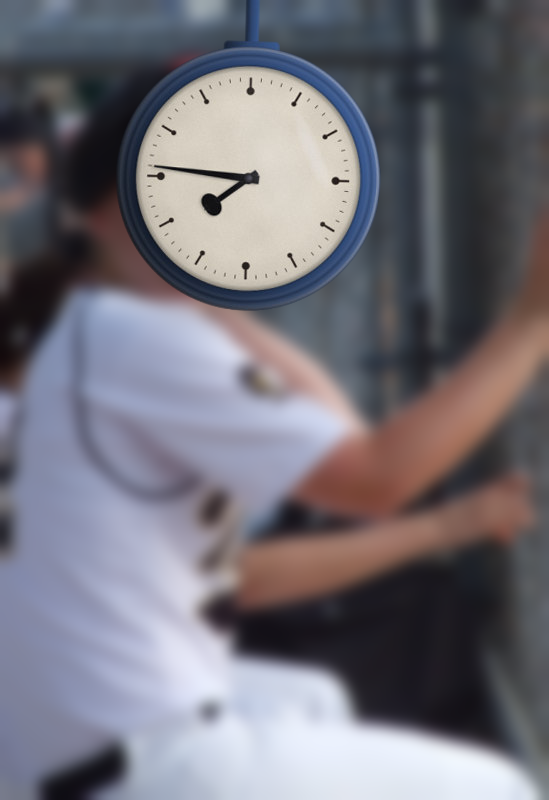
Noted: 7,46
